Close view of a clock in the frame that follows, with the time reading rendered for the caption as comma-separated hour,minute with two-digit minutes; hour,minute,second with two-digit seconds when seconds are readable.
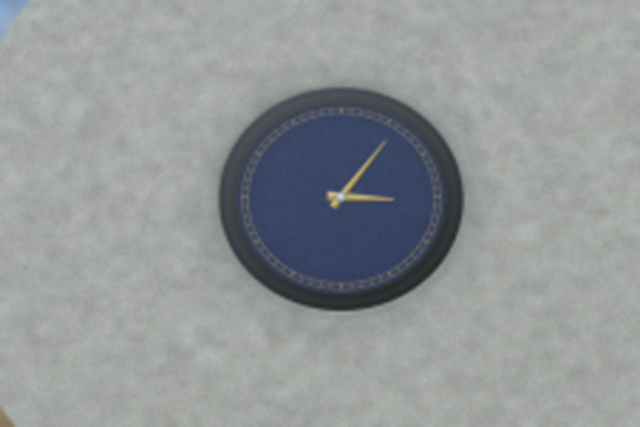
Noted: 3,06
